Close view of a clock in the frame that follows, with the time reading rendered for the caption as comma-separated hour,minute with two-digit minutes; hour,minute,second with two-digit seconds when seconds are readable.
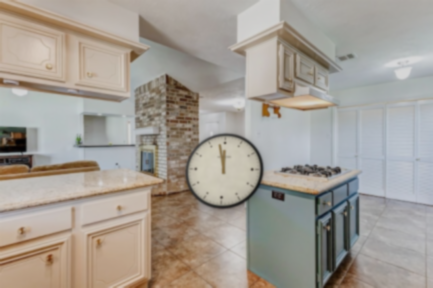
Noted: 11,58
